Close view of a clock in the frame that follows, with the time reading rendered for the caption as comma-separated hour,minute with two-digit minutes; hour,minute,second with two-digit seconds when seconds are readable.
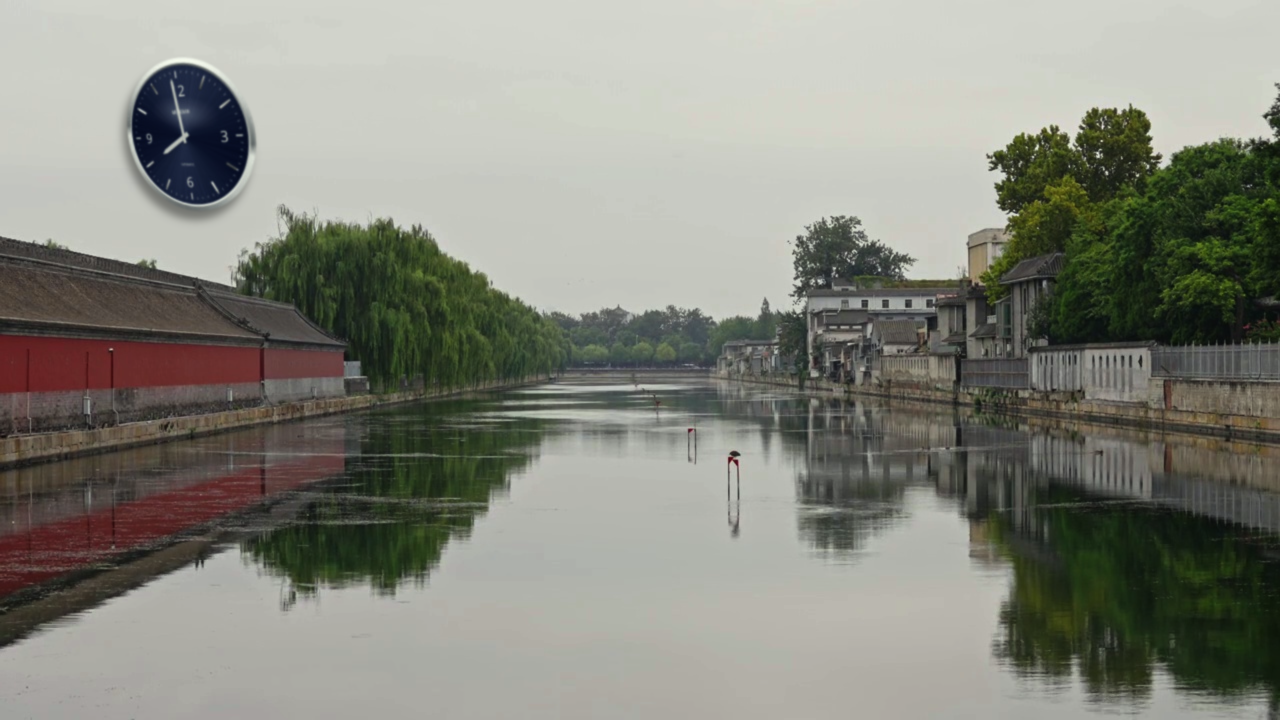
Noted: 7,59
